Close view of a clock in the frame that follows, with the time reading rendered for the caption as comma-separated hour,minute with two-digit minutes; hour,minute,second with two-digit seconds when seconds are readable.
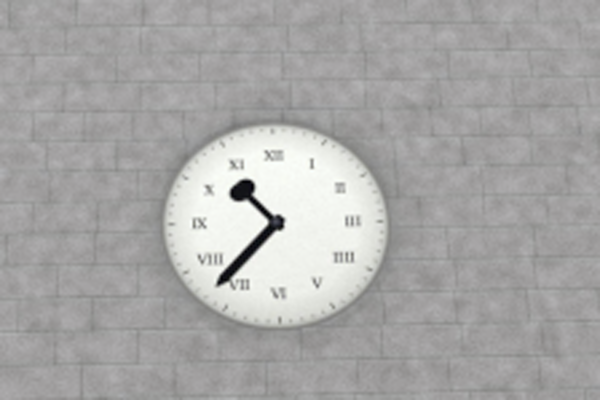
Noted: 10,37
